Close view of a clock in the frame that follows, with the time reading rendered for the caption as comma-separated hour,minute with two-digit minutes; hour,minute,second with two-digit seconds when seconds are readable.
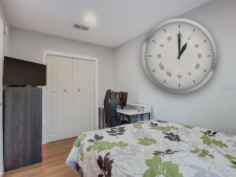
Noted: 1,00
